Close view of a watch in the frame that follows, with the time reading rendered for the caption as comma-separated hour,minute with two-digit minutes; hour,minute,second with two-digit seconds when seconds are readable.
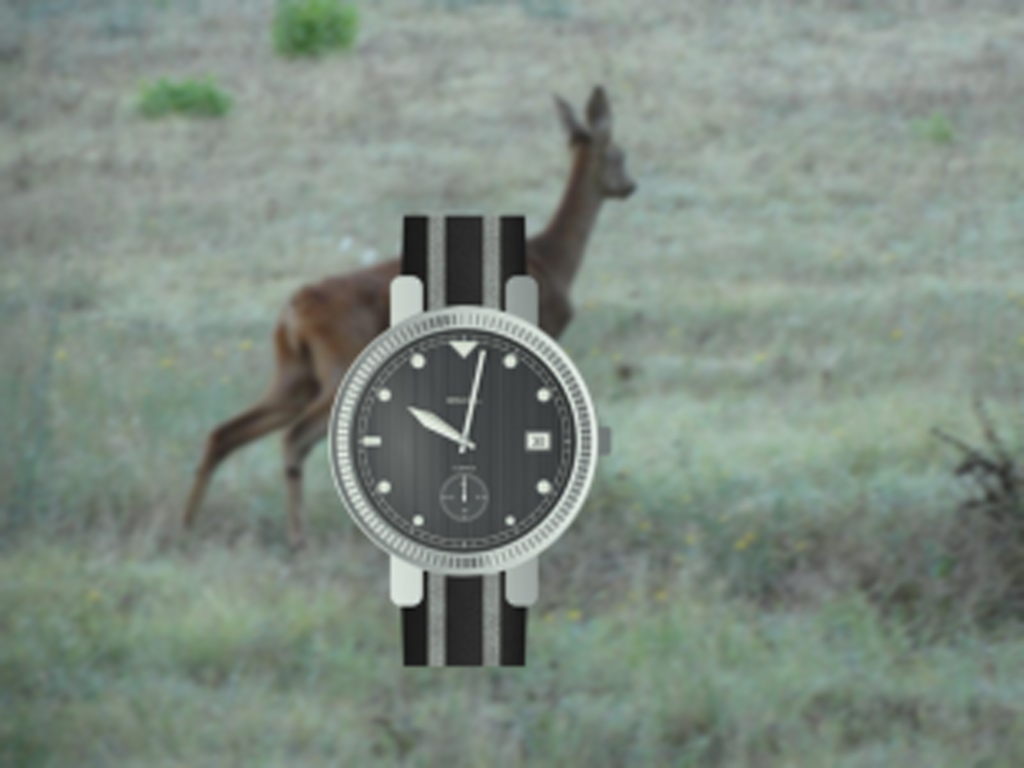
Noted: 10,02
